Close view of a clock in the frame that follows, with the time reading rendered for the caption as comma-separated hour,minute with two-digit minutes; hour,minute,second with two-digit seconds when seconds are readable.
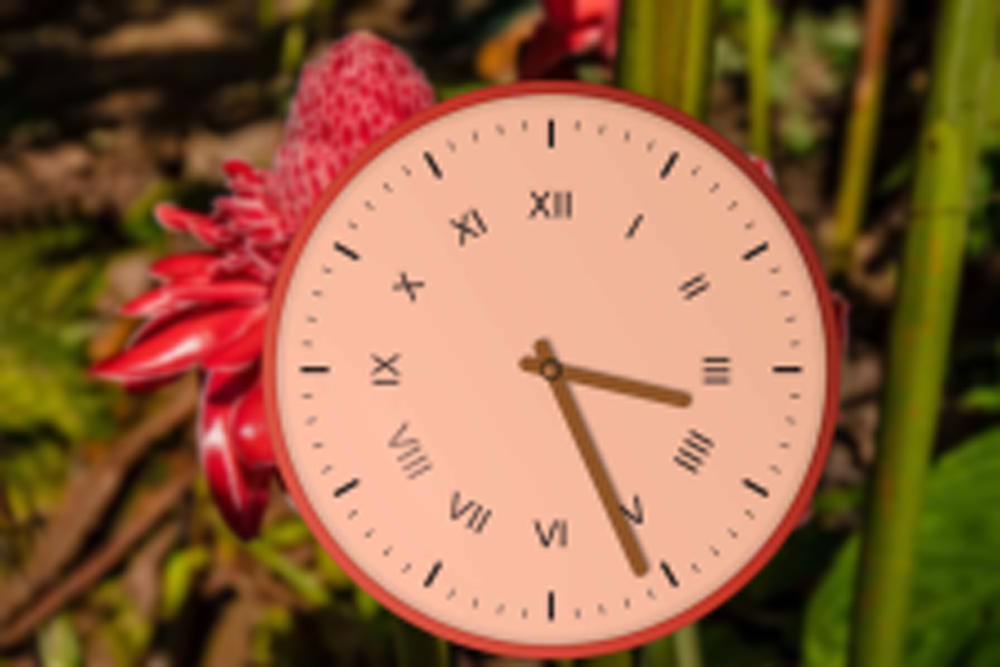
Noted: 3,26
